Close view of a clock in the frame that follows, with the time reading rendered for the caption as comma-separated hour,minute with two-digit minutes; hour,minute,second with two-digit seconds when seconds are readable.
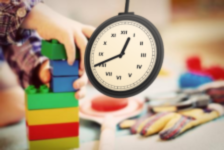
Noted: 12,41
